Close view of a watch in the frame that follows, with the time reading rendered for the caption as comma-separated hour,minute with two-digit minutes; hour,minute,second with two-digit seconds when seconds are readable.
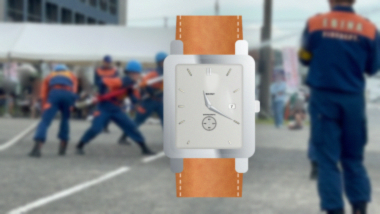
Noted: 11,20
